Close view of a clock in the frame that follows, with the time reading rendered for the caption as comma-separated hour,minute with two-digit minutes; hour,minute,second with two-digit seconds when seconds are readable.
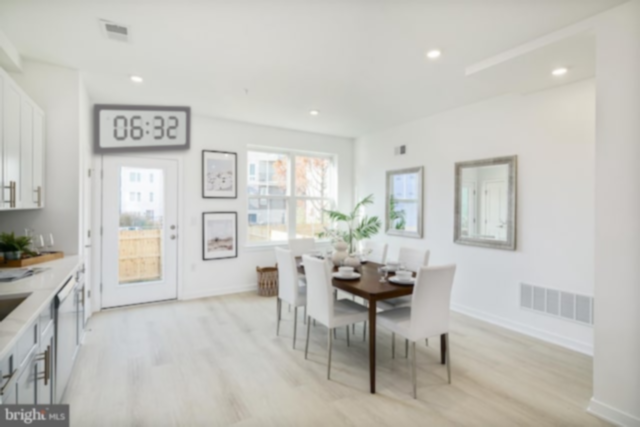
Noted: 6,32
